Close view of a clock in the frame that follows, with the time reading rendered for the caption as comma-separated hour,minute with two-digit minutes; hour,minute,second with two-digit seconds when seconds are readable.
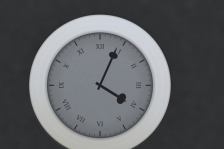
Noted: 4,04
